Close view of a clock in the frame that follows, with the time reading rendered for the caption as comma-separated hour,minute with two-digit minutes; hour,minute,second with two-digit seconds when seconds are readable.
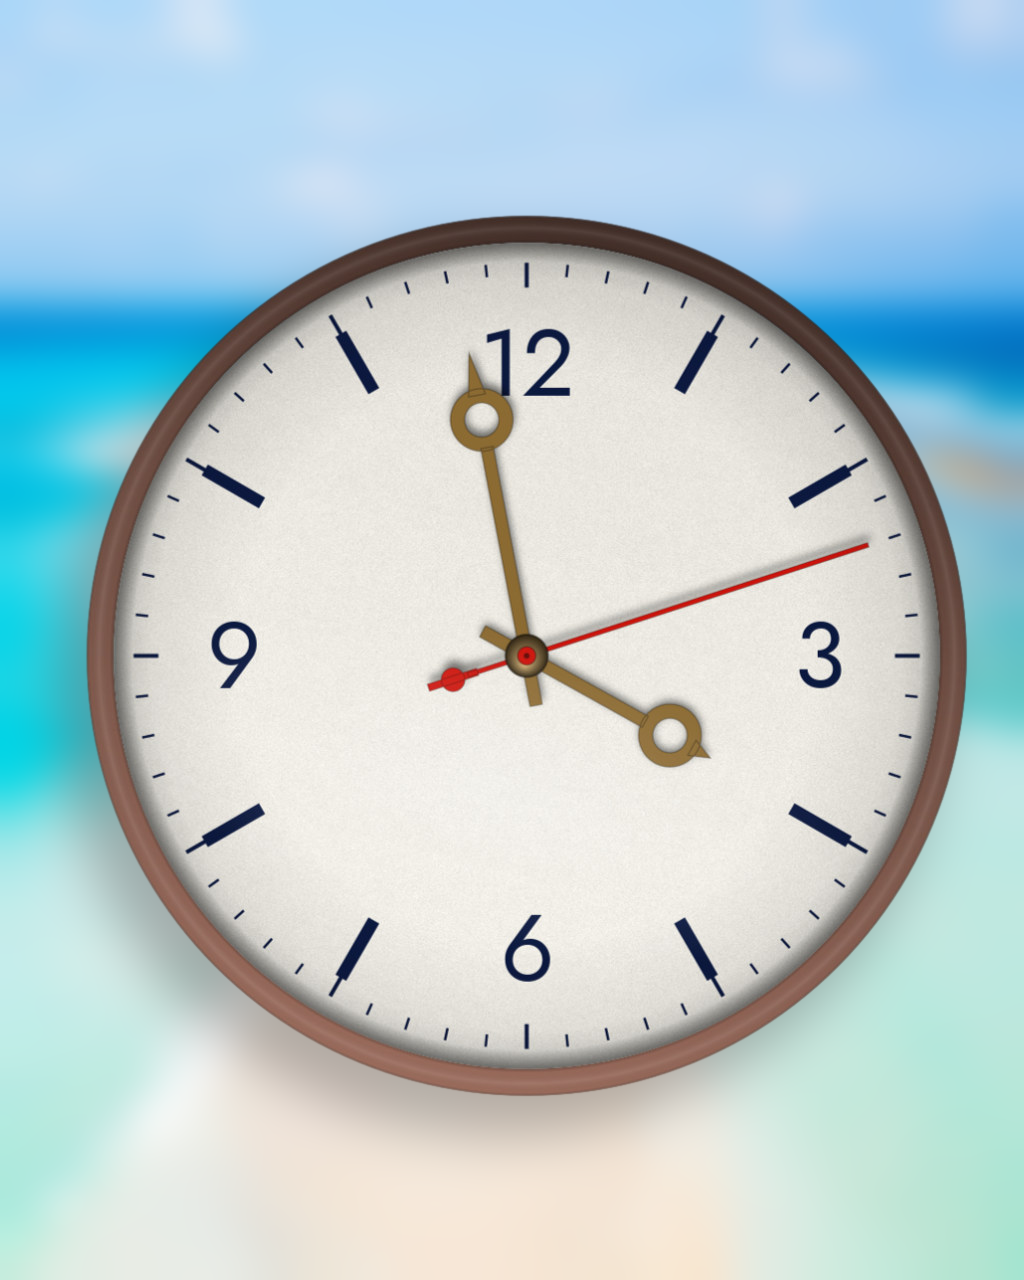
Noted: 3,58,12
